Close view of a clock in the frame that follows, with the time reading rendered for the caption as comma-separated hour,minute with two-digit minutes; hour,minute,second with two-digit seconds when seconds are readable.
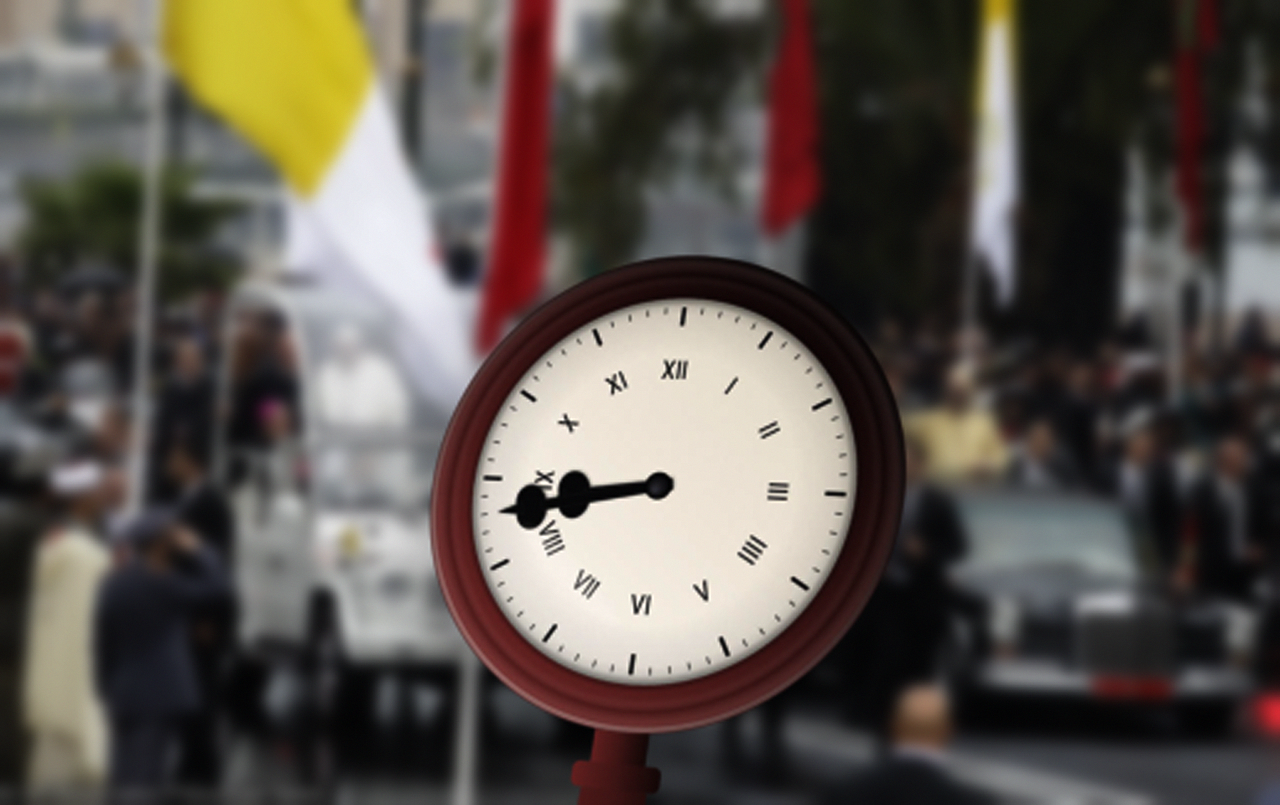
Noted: 8,43
